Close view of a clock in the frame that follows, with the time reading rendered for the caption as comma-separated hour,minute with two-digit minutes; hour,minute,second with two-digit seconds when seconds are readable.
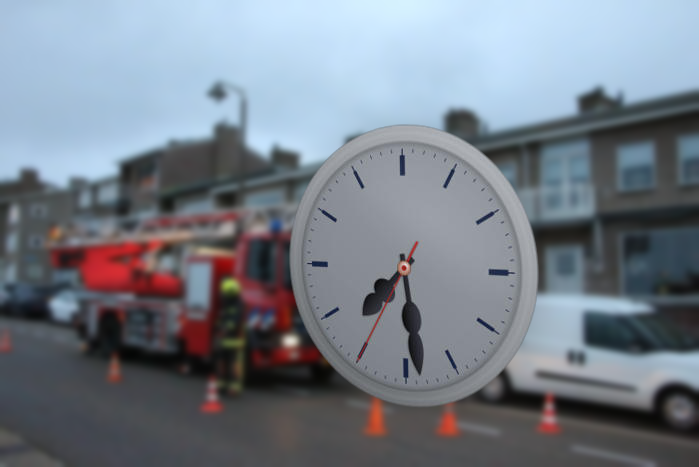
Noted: 7,28,35
